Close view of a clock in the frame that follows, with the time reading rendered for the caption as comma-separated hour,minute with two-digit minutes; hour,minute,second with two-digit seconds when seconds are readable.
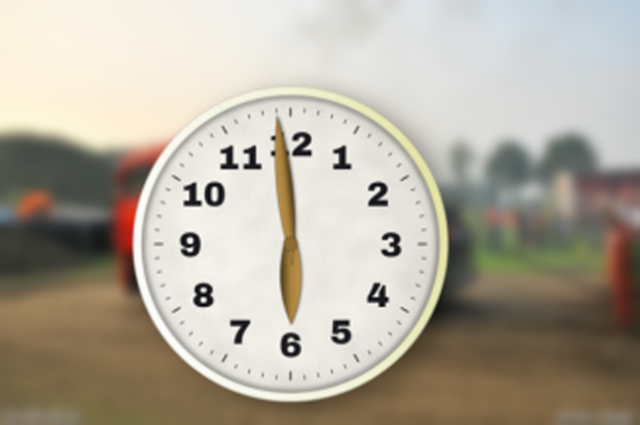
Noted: 5,59
